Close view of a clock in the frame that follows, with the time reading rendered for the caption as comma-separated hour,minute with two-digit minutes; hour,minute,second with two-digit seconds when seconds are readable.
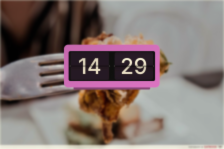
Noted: 14,29
